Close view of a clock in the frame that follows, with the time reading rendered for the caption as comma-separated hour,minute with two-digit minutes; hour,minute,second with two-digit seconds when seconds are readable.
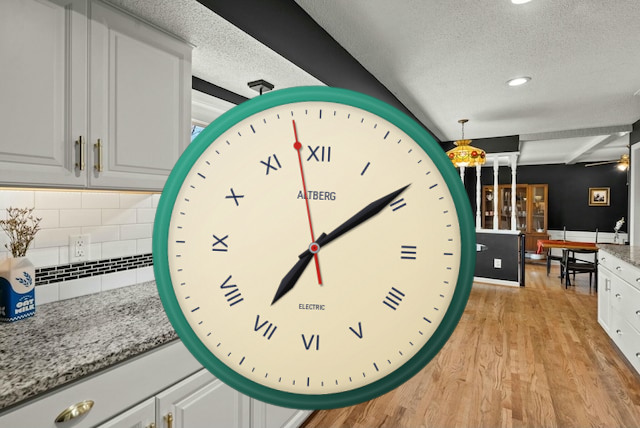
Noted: 7,08,58
